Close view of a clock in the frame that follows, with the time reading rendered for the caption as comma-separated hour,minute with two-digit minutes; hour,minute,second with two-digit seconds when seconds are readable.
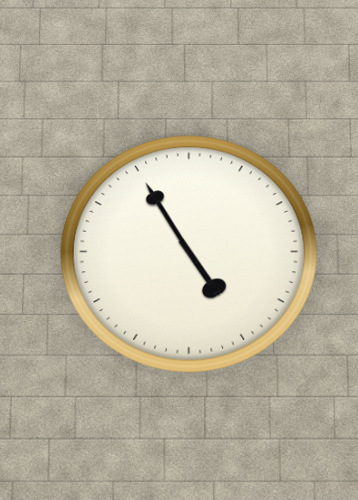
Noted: 4,55
